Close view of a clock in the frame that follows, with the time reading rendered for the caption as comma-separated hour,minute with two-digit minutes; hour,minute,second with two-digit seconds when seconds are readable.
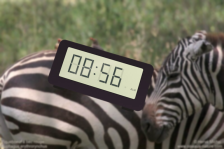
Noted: 8,56
